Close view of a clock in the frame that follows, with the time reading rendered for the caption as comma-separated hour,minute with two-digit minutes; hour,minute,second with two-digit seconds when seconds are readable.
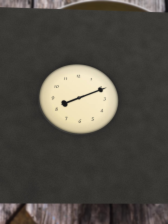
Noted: 8,11
